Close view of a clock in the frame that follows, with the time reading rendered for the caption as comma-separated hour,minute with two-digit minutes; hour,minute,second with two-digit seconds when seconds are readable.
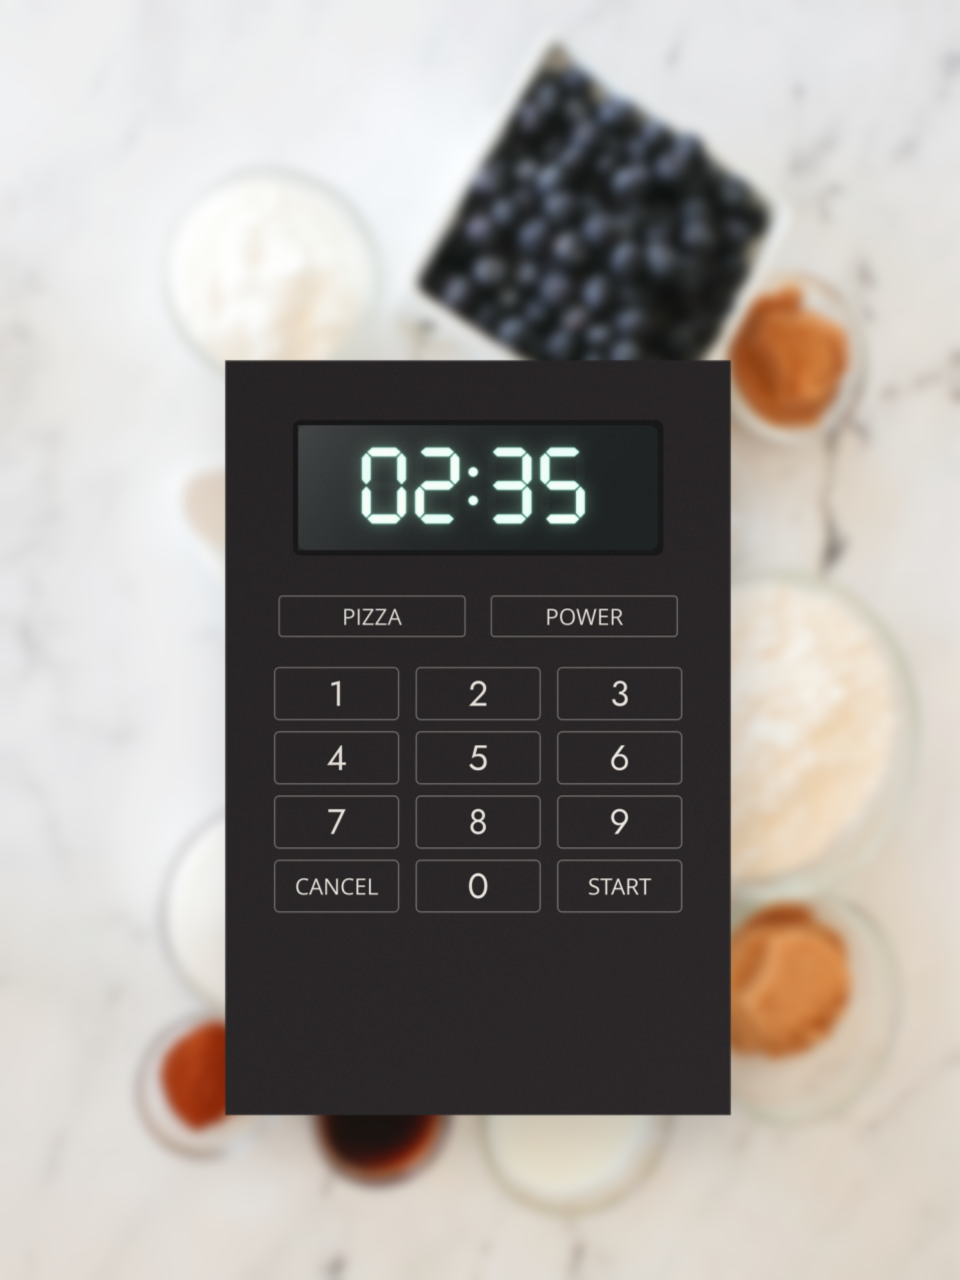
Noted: 2,35
